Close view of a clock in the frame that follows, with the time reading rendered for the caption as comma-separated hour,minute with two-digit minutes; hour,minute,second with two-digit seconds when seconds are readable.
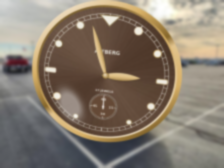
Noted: 2,57
